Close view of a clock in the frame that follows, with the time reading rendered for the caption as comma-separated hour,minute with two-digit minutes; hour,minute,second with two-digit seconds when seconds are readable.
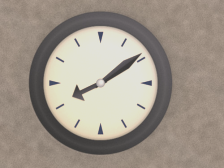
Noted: 8,09
